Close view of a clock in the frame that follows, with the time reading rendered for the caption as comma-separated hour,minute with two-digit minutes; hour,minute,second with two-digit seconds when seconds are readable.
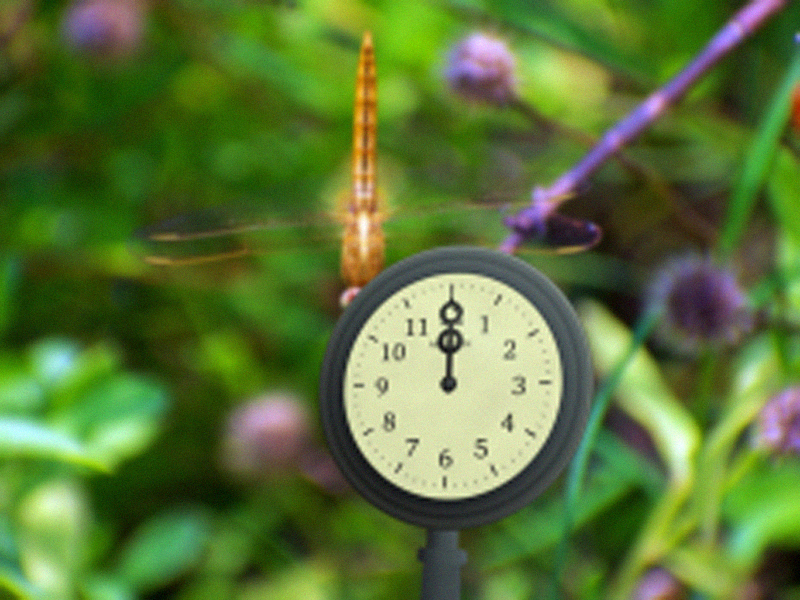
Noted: 12,00
